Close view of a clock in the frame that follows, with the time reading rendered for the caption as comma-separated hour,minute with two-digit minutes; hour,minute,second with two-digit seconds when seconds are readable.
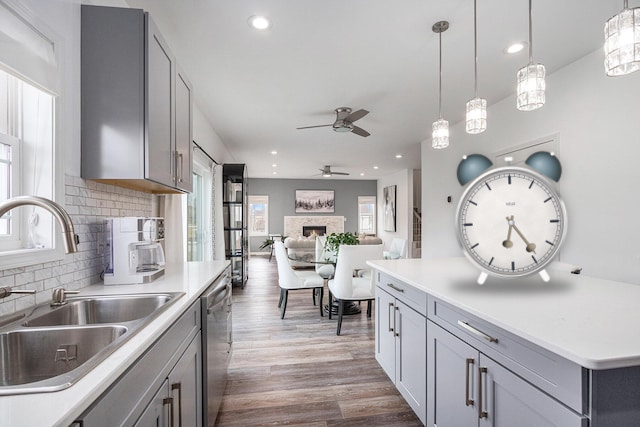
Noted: 6,24
